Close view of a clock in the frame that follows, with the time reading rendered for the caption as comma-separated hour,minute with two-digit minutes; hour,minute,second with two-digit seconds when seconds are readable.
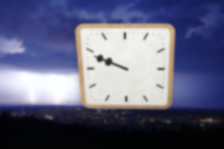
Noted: 9,49
